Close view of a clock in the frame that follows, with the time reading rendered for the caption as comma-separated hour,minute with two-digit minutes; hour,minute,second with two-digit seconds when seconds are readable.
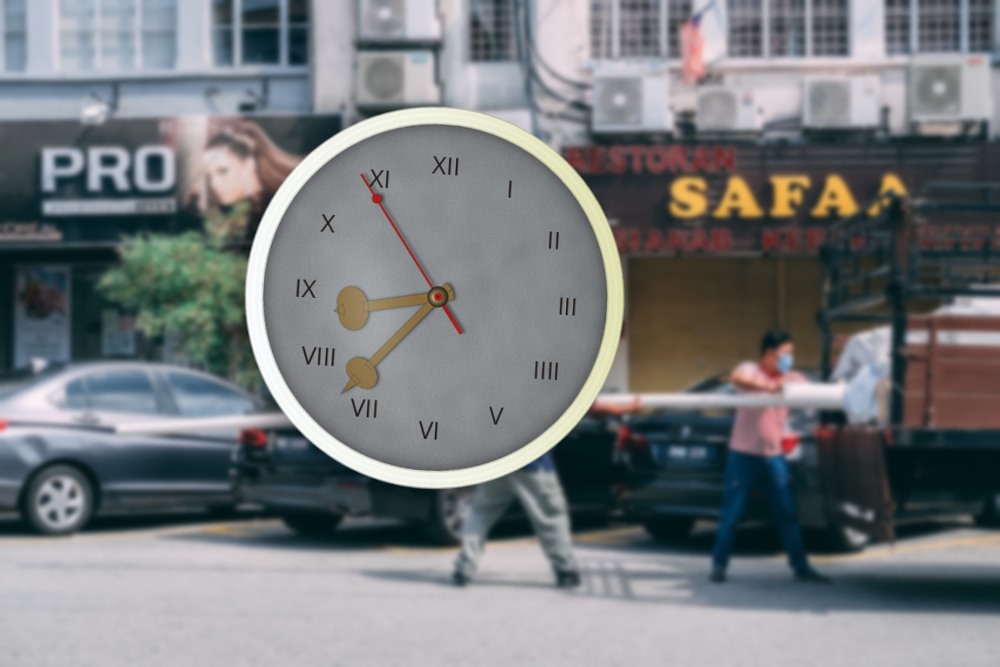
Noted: 8,36,54
